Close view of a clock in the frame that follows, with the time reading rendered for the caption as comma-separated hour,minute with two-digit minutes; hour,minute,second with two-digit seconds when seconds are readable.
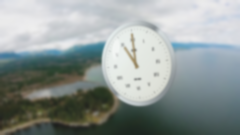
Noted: 11,00
